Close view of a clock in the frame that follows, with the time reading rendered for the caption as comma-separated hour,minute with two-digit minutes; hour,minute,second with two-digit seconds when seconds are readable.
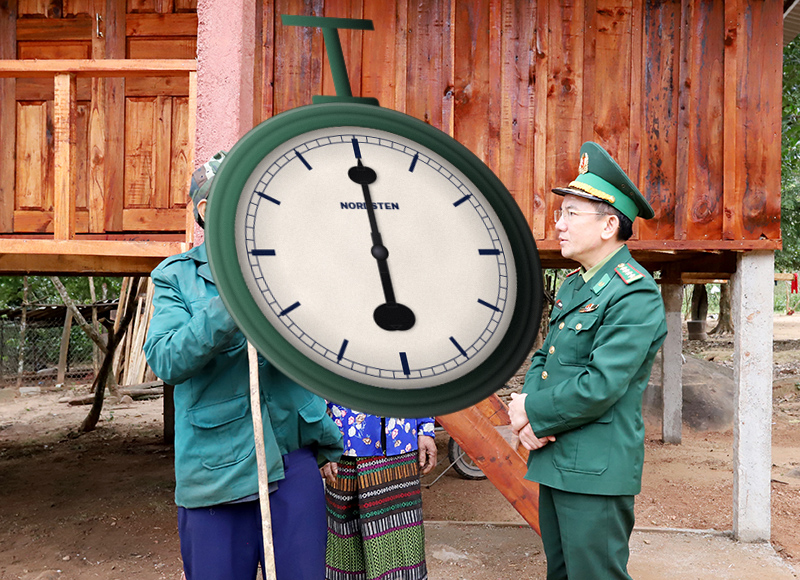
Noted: 6,00
